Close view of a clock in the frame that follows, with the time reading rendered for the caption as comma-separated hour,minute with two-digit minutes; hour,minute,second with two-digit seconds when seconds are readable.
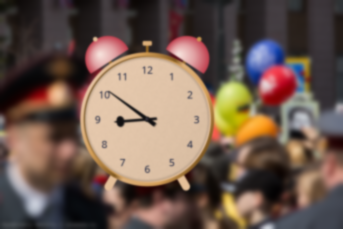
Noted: 8,51
